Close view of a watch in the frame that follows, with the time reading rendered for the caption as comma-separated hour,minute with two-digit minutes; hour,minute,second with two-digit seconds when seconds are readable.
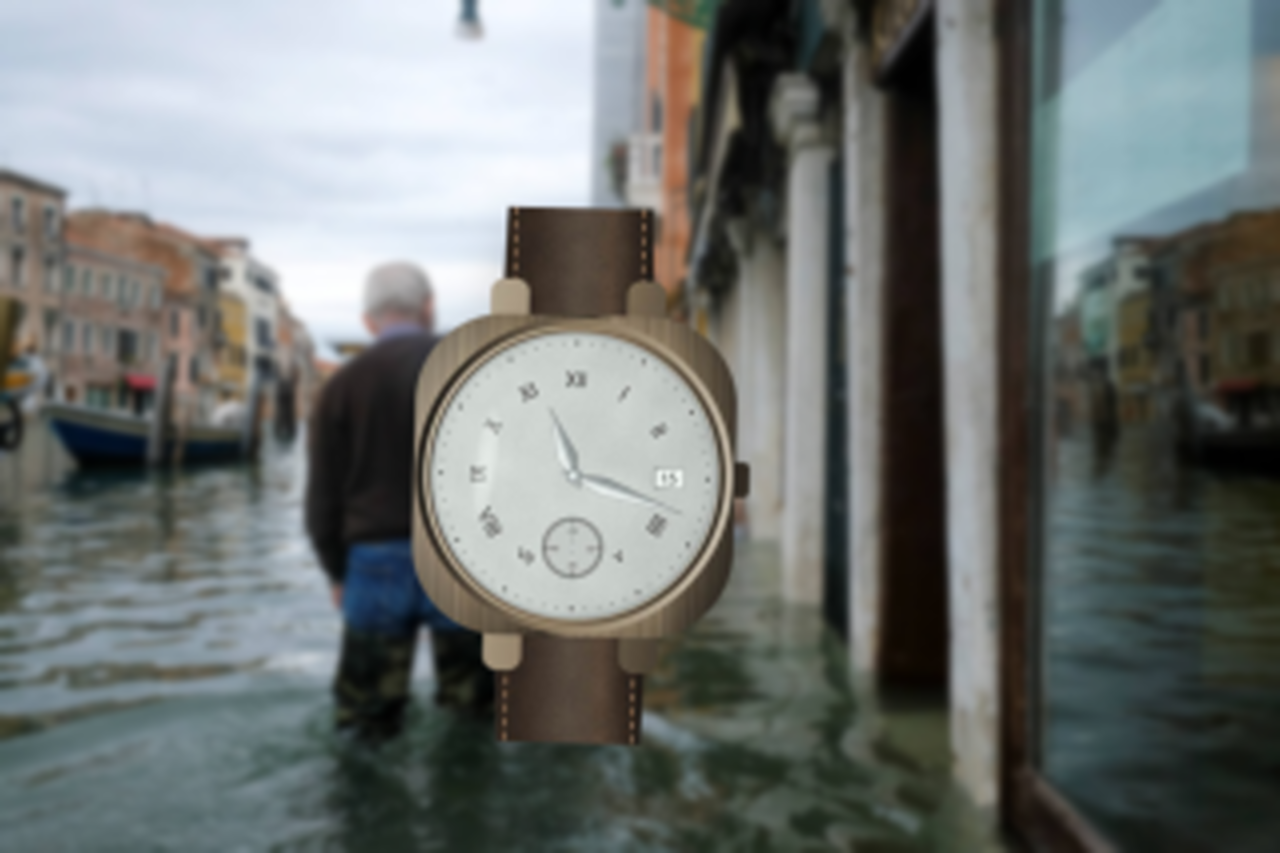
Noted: 11,18
